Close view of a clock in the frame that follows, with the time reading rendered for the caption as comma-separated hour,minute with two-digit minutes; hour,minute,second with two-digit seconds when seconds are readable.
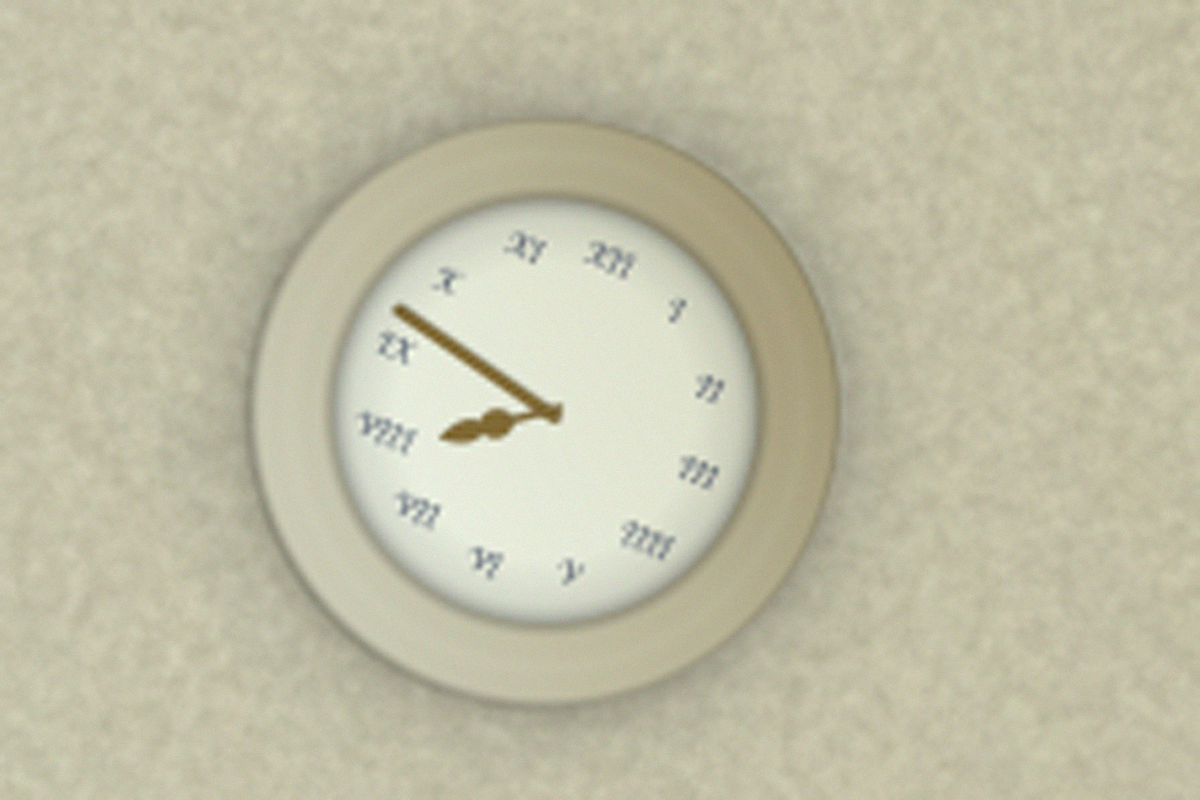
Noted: 7,47
